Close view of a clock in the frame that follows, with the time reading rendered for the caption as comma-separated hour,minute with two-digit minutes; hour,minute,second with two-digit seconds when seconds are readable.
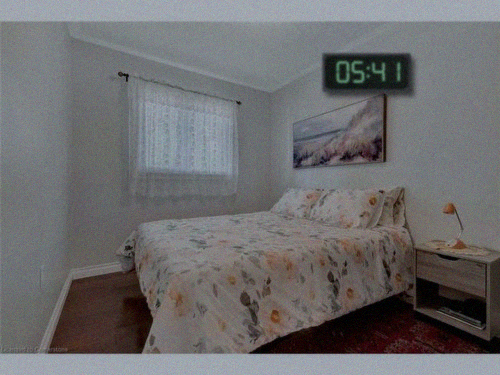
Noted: 5,41
